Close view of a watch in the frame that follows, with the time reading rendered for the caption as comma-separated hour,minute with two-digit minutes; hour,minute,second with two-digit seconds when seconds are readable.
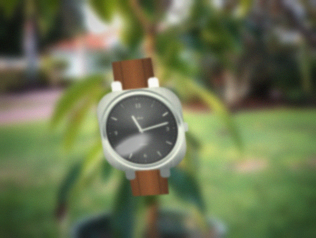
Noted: 11,13
